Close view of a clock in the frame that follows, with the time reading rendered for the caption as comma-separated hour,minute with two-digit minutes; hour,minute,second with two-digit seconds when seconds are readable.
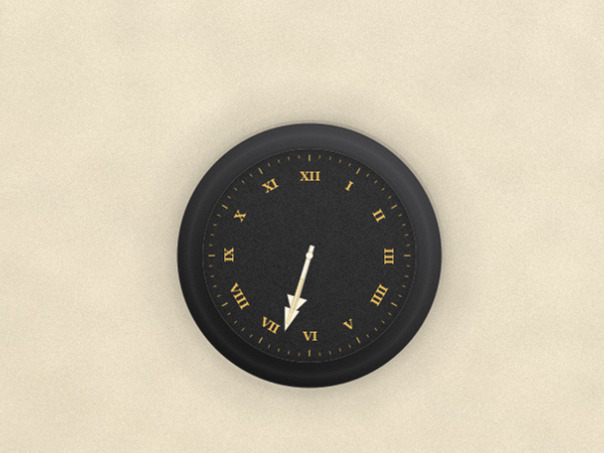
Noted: 6,33
